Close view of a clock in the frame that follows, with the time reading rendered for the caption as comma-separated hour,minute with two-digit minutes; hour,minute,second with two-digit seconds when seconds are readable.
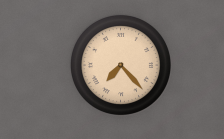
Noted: 7,23
